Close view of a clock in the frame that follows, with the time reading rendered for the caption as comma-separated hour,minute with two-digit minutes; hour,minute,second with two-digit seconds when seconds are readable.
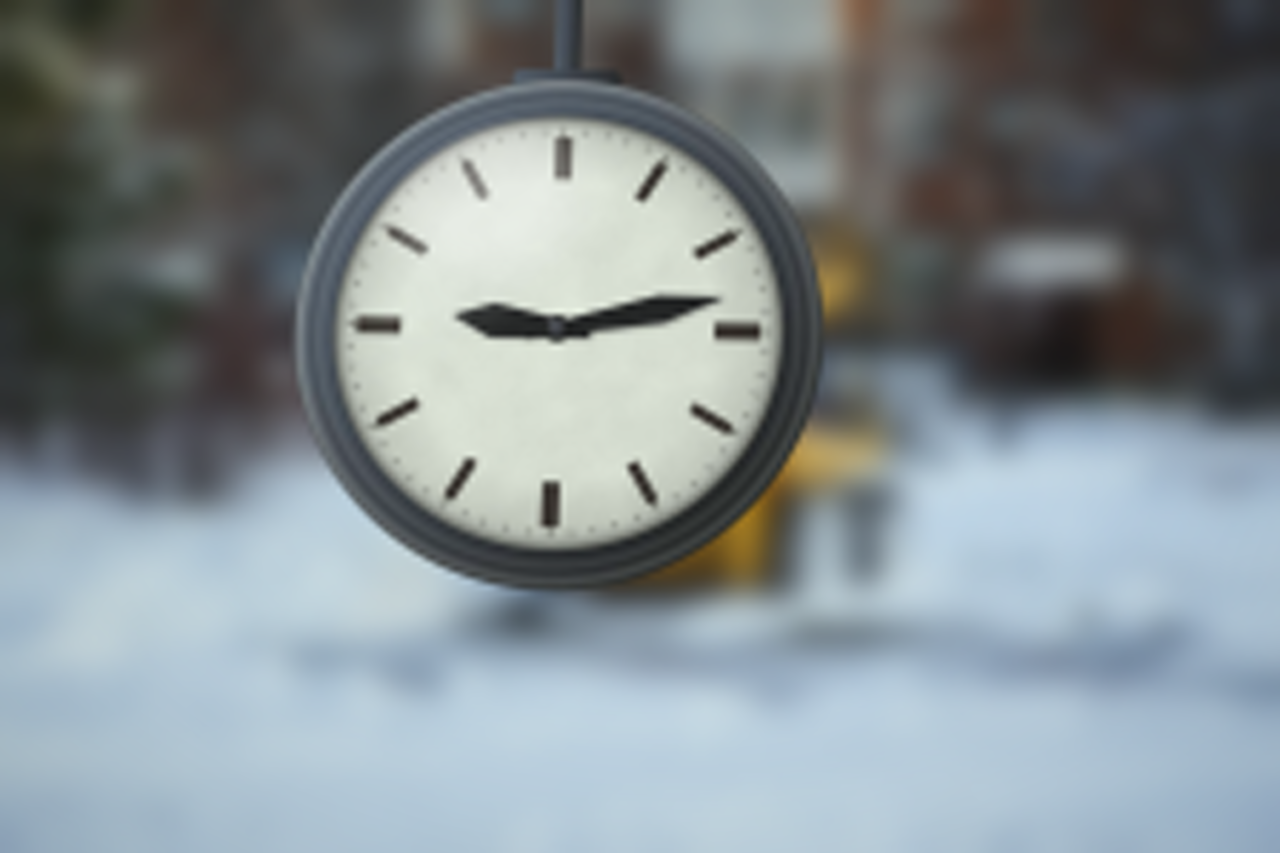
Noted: 9,13
